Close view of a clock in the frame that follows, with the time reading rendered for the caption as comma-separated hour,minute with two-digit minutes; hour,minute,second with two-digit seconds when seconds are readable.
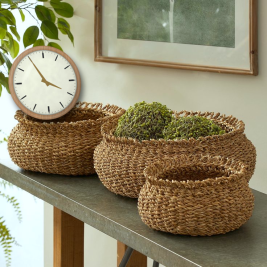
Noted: 3,55
